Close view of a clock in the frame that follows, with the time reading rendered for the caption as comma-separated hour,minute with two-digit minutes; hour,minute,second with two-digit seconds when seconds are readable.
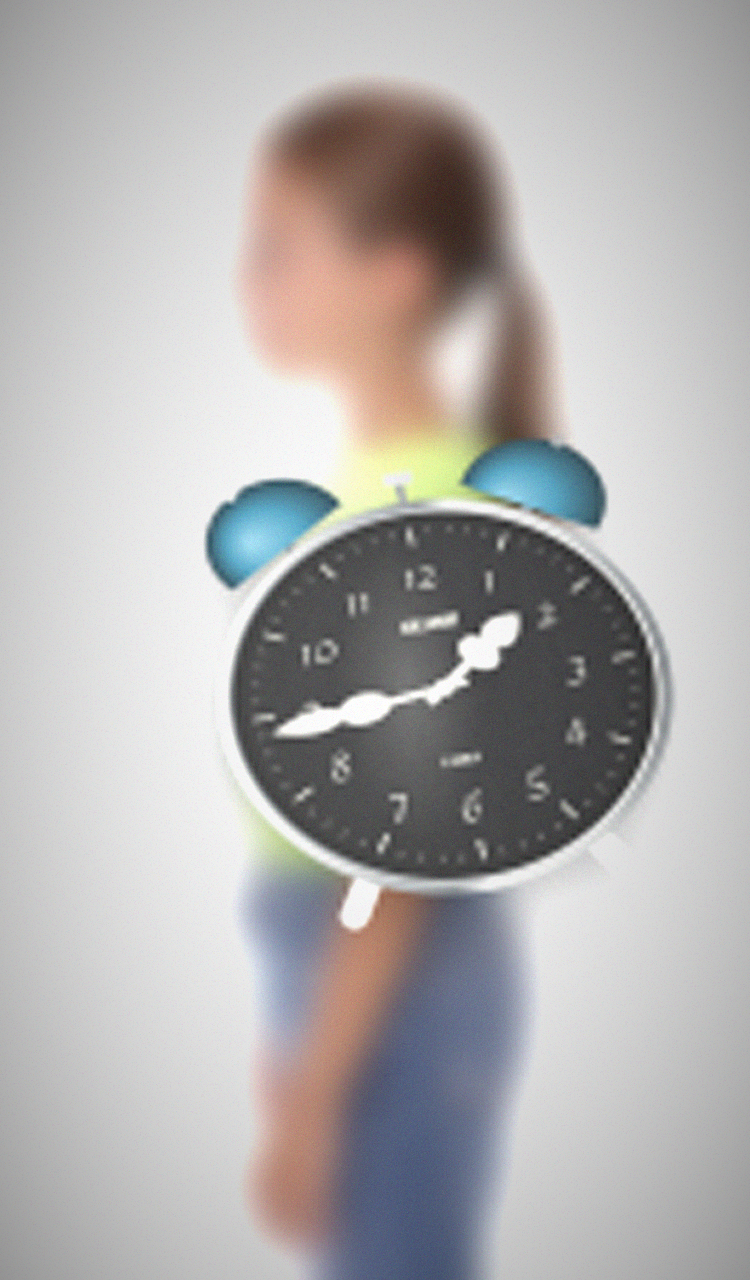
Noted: 1,44
